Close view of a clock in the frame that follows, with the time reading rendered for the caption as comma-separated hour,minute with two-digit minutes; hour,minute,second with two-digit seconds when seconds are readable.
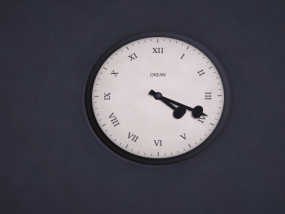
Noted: 4,19
